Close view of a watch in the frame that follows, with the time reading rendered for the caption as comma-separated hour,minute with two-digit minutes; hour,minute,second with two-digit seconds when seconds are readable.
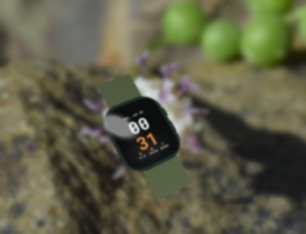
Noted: 0,31
